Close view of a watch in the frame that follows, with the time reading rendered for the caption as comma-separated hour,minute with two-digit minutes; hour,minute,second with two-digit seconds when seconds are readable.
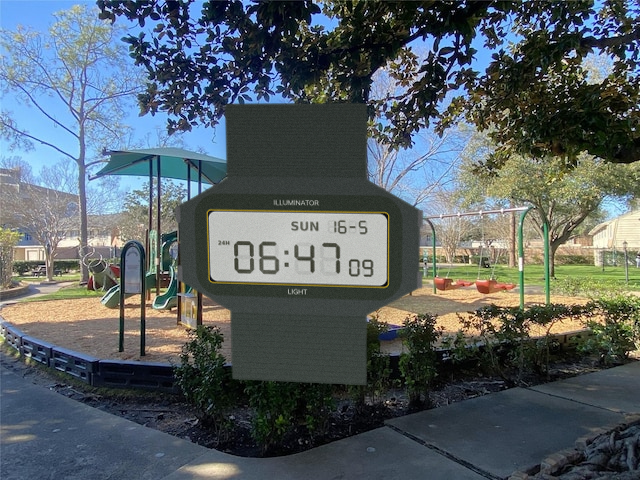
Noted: 6,47,09
